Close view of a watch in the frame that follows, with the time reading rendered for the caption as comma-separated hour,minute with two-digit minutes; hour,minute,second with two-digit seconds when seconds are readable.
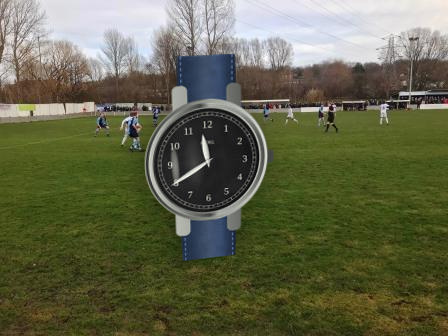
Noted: 11,40
